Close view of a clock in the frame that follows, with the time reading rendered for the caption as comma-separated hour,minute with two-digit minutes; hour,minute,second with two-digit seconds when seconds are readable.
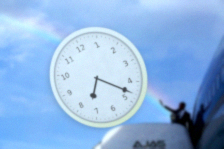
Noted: 7,23
